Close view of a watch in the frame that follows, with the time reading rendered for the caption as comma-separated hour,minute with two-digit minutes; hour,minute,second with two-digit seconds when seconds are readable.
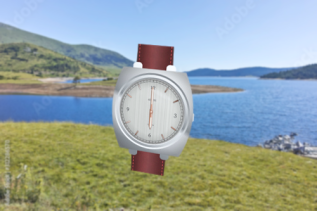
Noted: 6,00
